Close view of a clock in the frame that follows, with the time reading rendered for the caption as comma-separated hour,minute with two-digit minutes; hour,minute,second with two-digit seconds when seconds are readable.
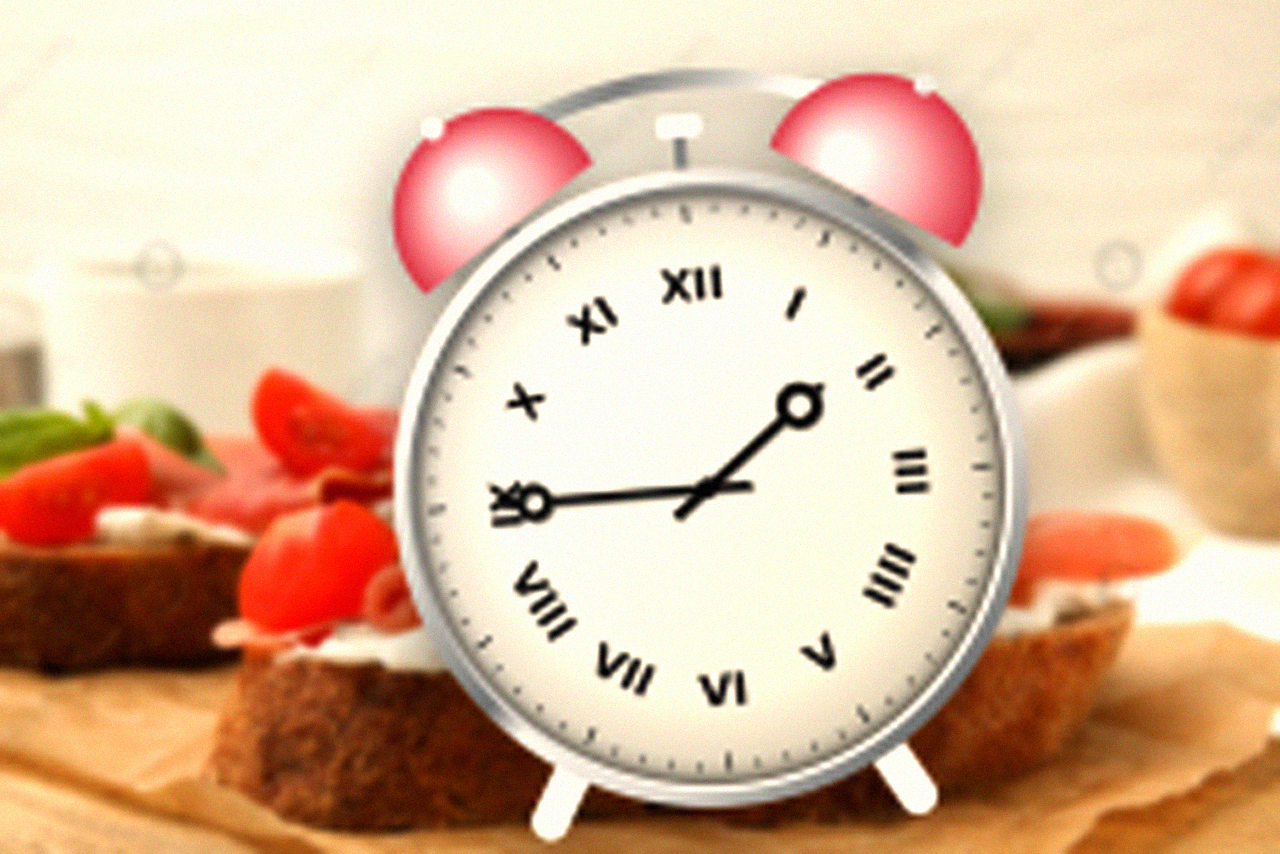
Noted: 1,45
